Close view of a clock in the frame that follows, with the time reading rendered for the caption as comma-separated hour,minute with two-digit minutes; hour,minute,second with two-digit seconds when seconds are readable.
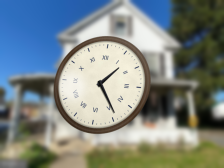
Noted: 1,24
